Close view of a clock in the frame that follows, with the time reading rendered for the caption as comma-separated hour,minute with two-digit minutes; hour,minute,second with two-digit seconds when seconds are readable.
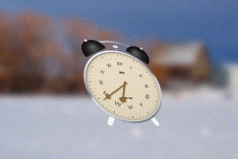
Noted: 6,39
